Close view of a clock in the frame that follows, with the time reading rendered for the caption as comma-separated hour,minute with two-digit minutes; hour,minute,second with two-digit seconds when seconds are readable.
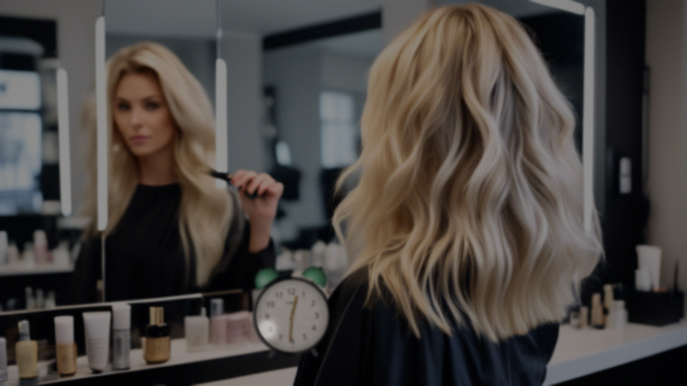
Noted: 12,31
